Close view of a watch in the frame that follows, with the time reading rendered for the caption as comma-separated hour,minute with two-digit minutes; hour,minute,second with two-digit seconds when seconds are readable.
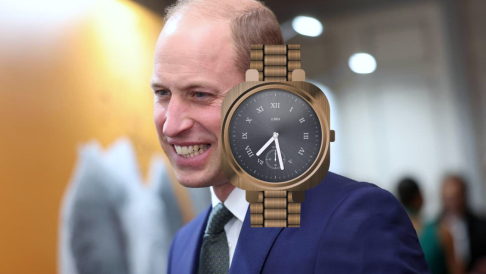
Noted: 7,28
